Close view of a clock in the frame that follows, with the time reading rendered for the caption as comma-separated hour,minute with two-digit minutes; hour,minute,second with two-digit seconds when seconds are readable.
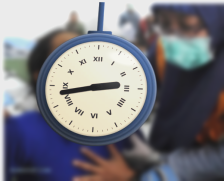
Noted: 2,43
